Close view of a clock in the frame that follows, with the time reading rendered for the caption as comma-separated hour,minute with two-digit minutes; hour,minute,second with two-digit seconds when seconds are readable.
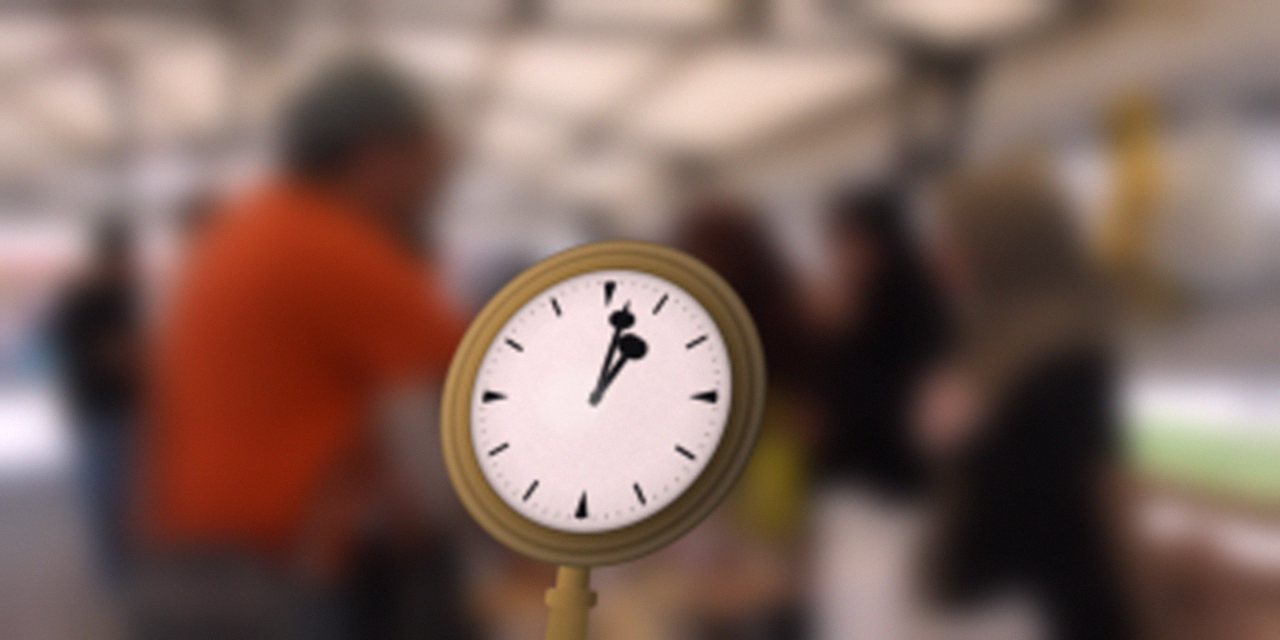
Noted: 1,02
